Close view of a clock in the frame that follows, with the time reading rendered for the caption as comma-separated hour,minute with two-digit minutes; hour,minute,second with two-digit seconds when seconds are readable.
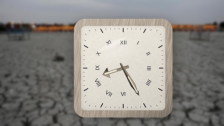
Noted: 8,25
